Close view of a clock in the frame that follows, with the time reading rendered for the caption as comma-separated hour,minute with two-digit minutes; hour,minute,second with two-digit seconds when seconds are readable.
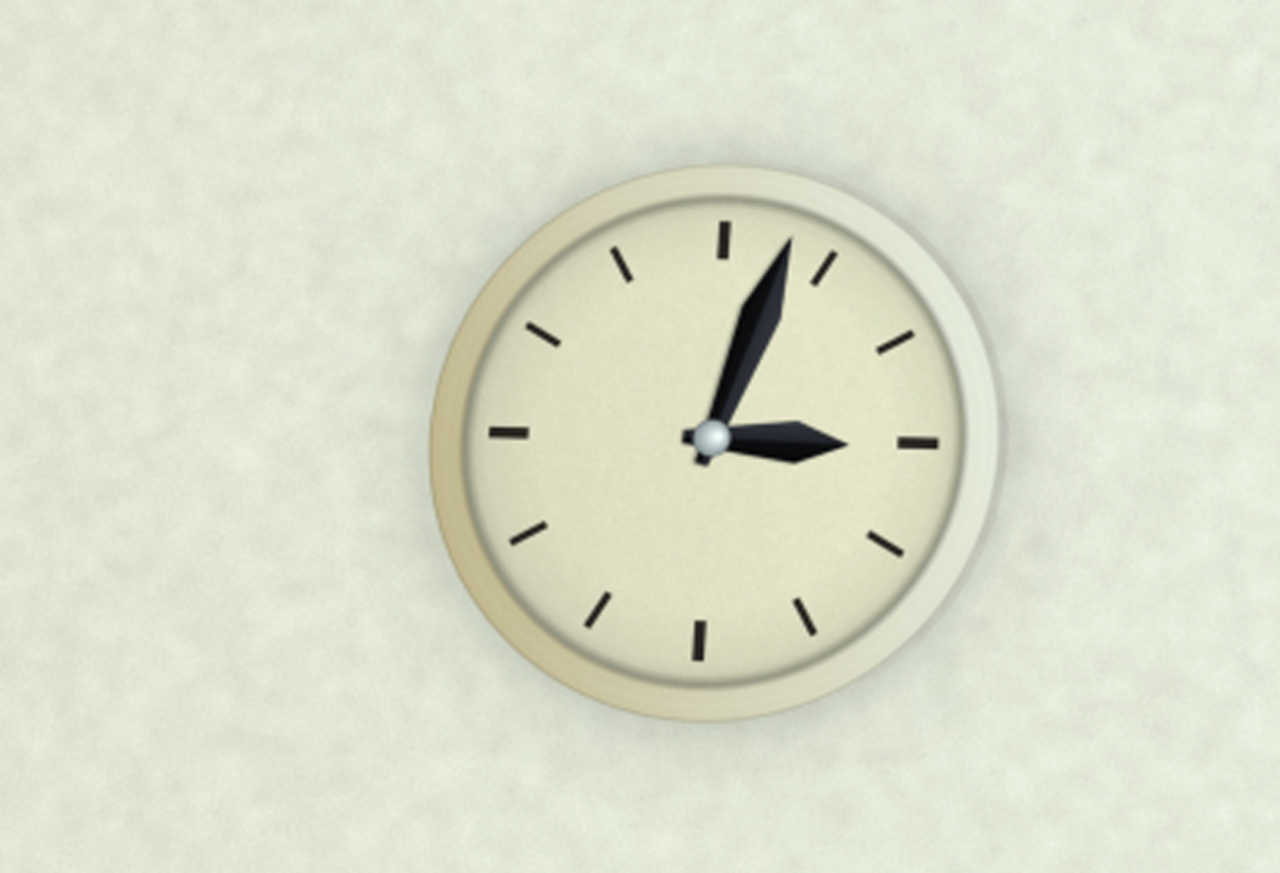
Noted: 3,03
